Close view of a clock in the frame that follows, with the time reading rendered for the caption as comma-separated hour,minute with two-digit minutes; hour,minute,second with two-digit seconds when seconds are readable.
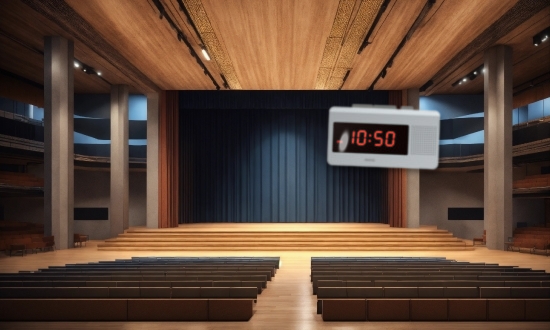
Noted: 10,50
